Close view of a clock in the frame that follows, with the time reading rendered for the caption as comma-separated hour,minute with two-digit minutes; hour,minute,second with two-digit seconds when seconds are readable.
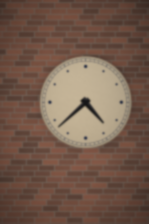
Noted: 4,38
